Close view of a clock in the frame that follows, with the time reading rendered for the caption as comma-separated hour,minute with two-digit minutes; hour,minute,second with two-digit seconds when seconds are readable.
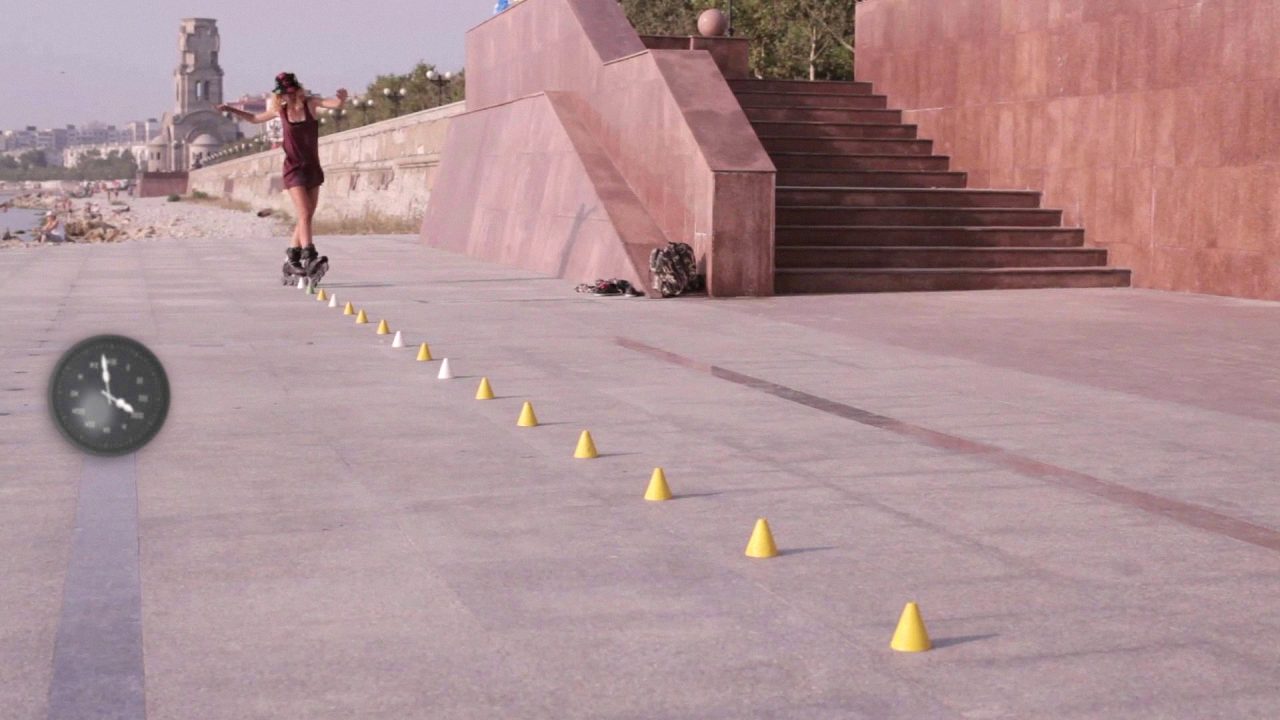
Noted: 3,58
